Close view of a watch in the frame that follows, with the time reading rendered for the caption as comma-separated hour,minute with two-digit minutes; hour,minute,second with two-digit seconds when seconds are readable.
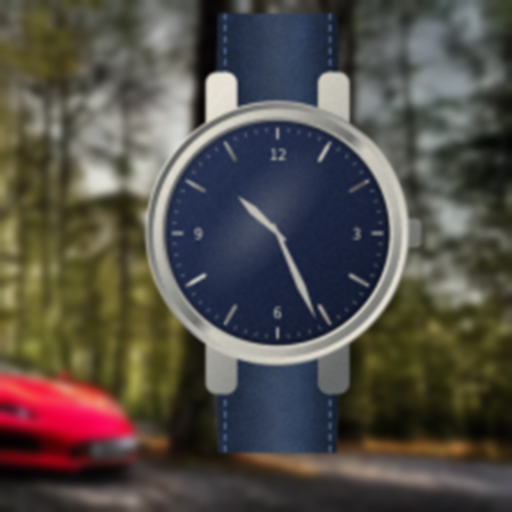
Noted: 10,26
